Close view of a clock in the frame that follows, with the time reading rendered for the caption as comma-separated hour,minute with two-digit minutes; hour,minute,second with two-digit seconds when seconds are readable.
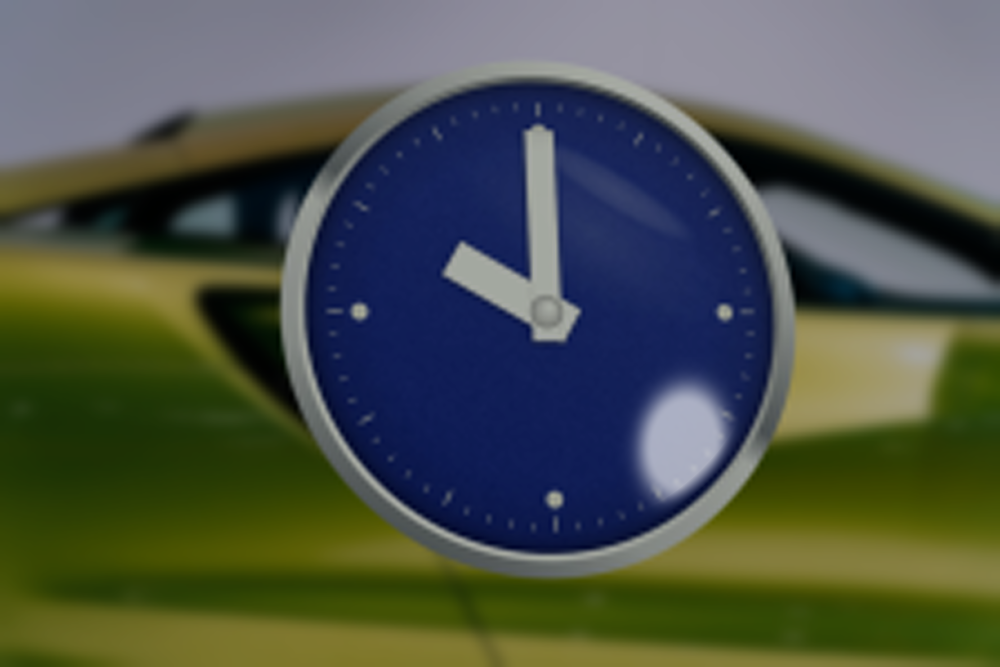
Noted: 10,00
